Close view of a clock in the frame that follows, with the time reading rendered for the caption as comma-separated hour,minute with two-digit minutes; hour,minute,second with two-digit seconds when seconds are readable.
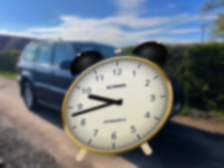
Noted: 9,43
